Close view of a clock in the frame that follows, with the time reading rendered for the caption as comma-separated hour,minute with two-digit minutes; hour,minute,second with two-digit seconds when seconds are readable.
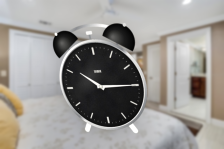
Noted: 10,15
